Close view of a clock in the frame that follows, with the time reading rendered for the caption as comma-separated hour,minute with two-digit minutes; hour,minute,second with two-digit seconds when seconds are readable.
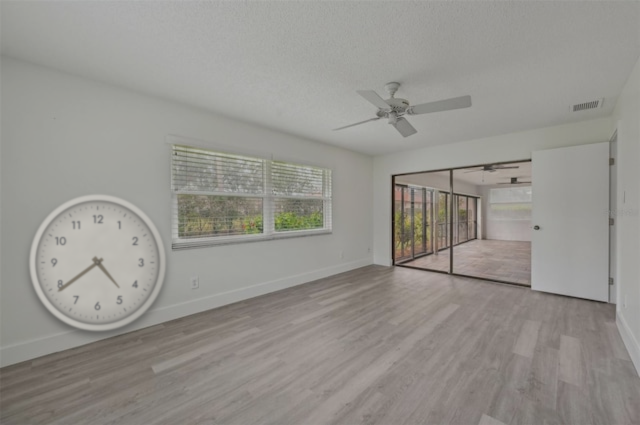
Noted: 4,39
